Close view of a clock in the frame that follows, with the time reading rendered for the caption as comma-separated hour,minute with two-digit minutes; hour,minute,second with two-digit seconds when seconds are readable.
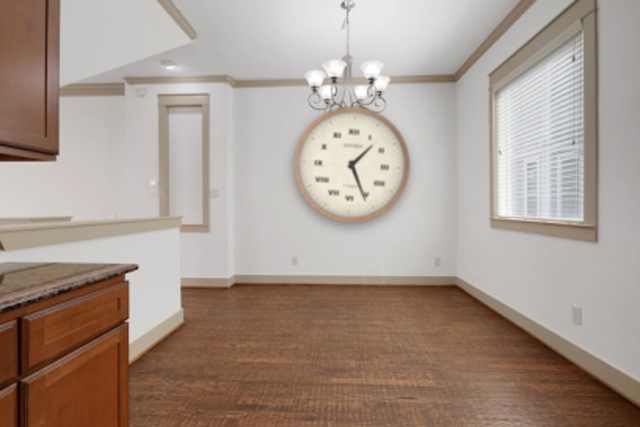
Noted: 1,26
